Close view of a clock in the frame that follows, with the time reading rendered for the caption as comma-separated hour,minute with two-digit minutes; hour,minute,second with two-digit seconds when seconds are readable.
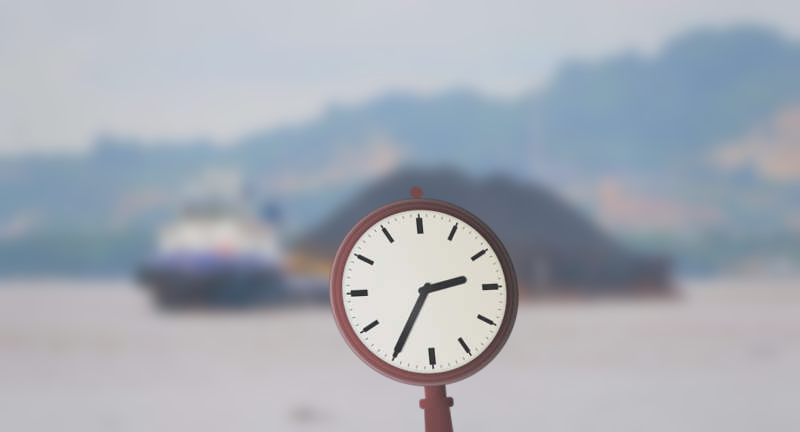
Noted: 2,35
